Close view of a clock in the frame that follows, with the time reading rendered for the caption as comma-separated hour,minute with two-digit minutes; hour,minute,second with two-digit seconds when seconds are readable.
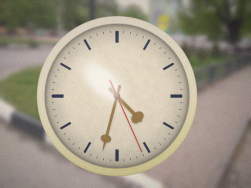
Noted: 4,32,26
